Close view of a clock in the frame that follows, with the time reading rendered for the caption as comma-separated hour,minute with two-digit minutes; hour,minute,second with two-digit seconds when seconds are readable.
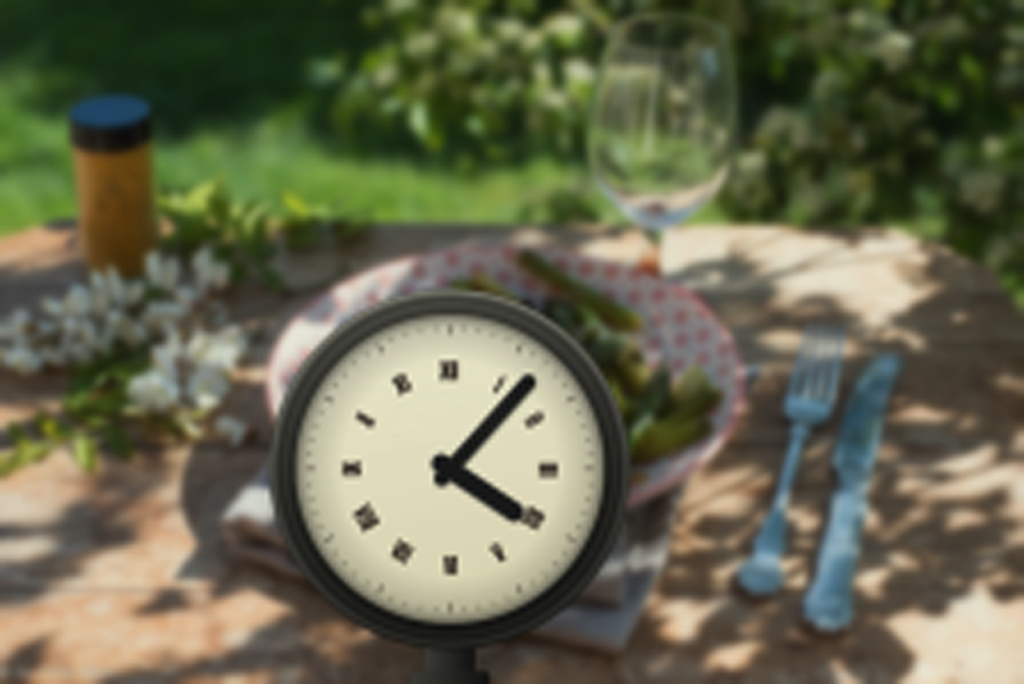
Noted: 4,07
